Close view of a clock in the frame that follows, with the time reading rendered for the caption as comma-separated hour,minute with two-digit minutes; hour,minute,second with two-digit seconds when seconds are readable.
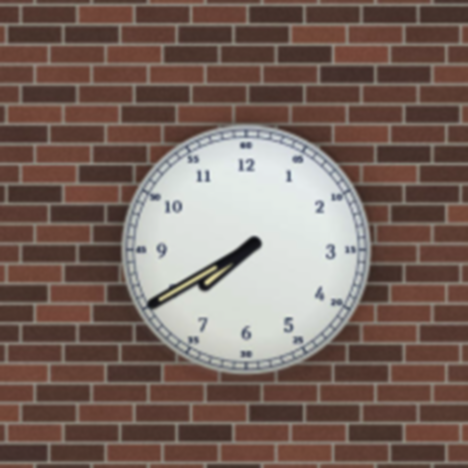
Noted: 7,40
